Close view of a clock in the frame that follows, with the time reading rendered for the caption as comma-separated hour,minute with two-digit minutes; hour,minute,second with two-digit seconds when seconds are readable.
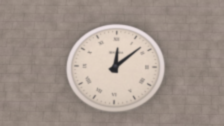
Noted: 12,08
